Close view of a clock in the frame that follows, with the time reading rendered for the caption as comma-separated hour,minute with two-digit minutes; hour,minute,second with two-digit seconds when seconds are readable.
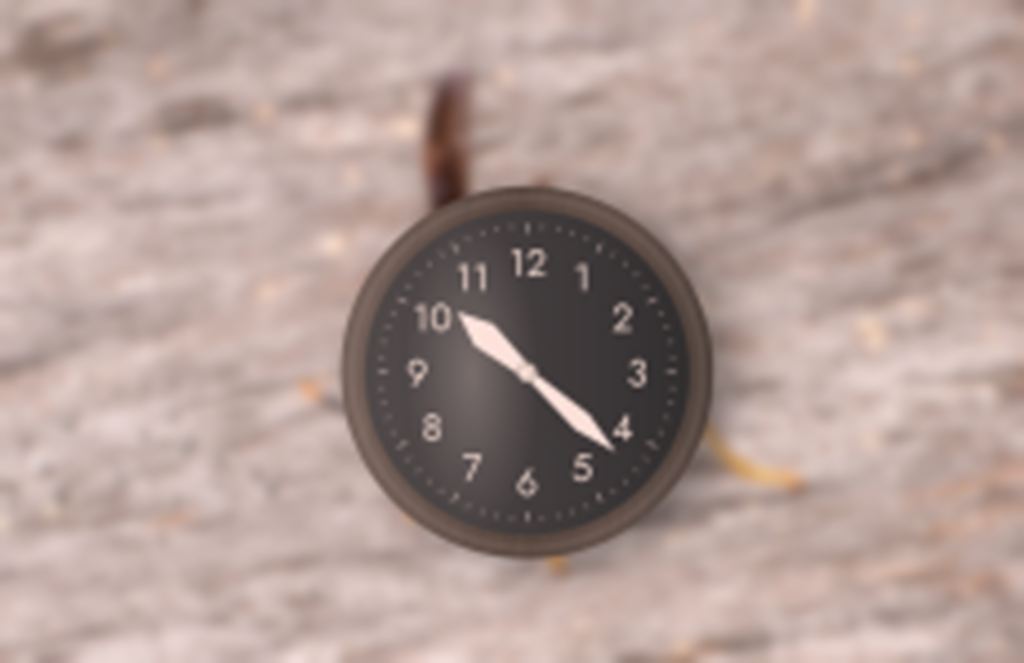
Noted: 10,22
